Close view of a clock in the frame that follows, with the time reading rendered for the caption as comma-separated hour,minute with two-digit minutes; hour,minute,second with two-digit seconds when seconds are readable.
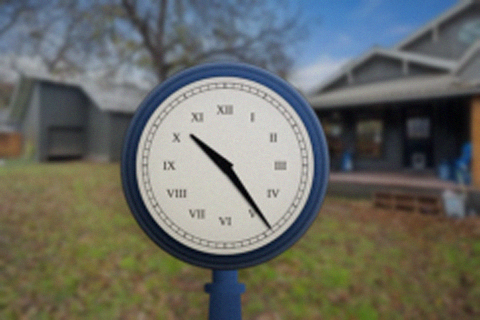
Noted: 10,24
